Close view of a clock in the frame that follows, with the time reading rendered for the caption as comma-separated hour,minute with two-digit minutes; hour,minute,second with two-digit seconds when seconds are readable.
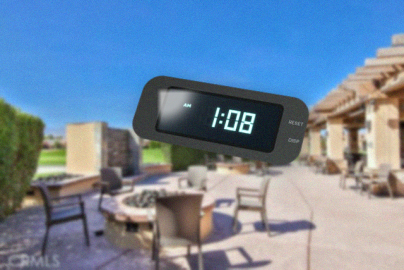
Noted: 1,08
